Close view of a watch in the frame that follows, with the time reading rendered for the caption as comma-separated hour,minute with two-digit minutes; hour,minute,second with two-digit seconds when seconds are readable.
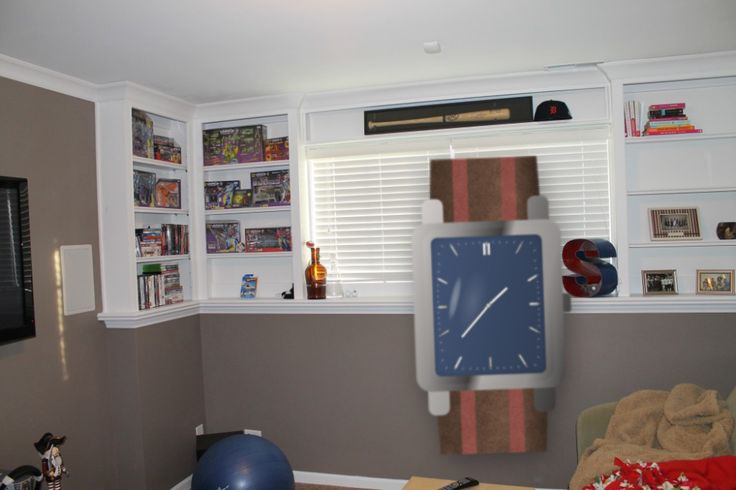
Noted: 1,37
